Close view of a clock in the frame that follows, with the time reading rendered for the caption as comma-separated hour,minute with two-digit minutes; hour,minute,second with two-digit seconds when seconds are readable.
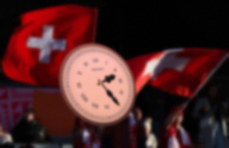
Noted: 2,25
